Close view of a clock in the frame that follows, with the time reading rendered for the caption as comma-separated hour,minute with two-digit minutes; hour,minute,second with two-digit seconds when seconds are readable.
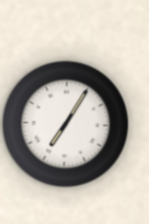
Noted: 7,05
